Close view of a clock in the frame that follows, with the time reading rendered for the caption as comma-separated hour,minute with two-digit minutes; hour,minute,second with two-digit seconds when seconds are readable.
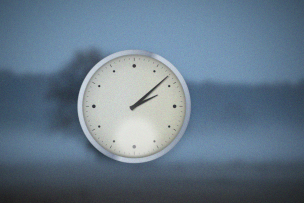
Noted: 2,08
